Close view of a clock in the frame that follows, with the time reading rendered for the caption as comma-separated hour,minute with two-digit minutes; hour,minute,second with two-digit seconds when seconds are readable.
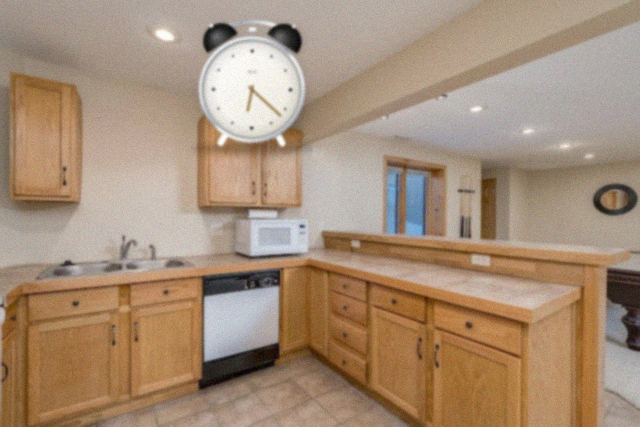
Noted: 6,22
